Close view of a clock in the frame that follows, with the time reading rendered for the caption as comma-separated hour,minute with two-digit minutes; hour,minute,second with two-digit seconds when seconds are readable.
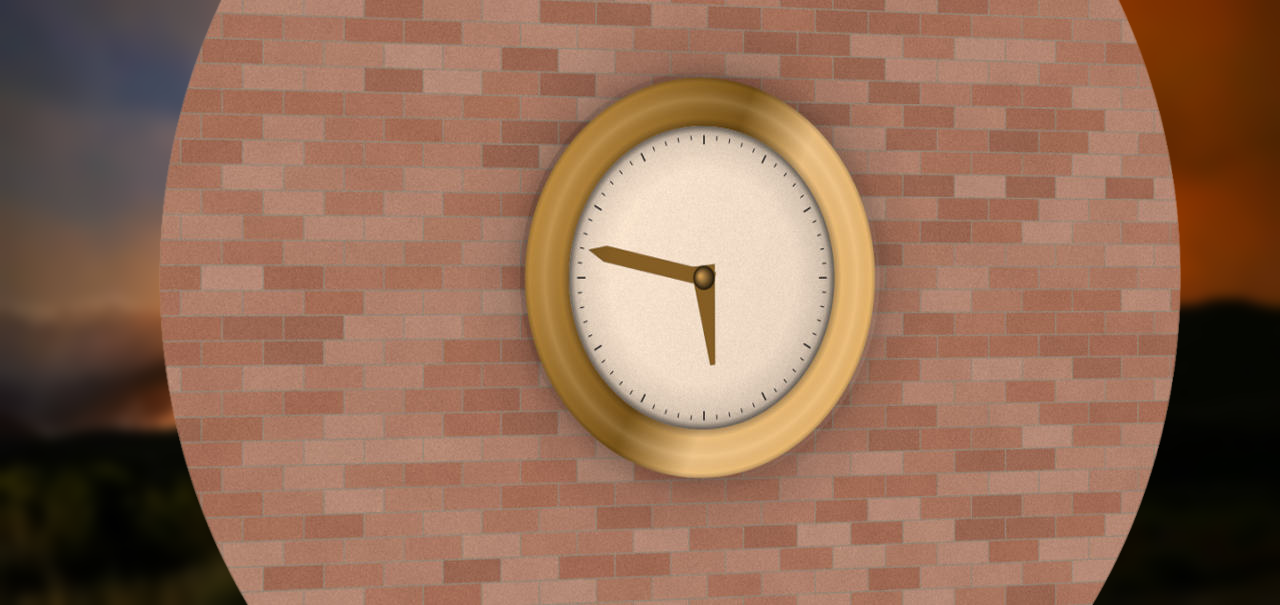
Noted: 5,47
